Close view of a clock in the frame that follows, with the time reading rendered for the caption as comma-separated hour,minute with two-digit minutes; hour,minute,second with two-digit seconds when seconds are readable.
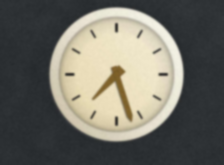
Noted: 7,27
